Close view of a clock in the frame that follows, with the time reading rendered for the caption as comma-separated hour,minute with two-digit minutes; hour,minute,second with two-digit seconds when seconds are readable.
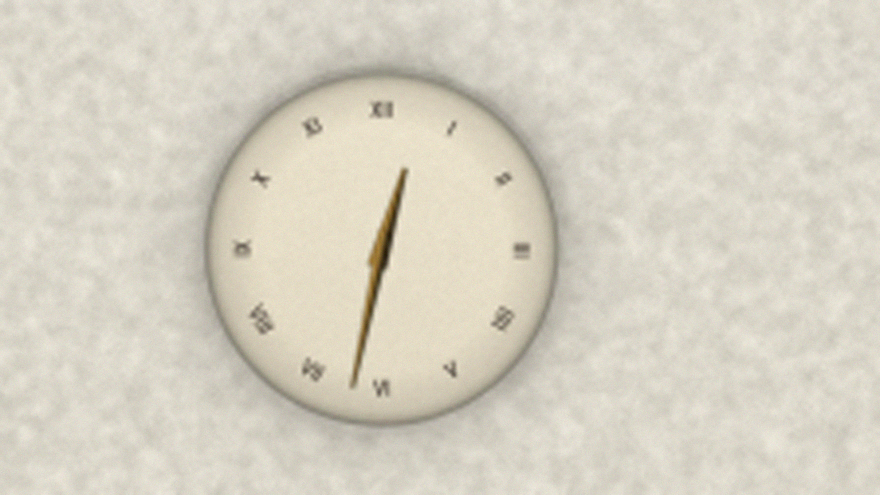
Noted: 12,32
